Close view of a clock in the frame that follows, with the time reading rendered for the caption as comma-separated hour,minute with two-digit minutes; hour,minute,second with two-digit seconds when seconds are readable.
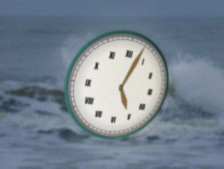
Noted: 5,03
